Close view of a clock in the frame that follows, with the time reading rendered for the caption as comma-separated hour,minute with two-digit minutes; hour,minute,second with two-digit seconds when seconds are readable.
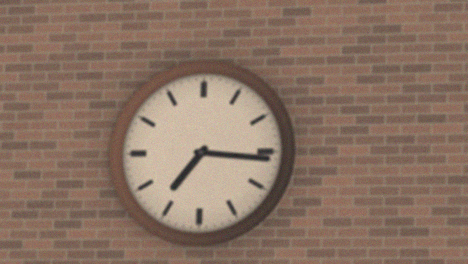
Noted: 7,16
